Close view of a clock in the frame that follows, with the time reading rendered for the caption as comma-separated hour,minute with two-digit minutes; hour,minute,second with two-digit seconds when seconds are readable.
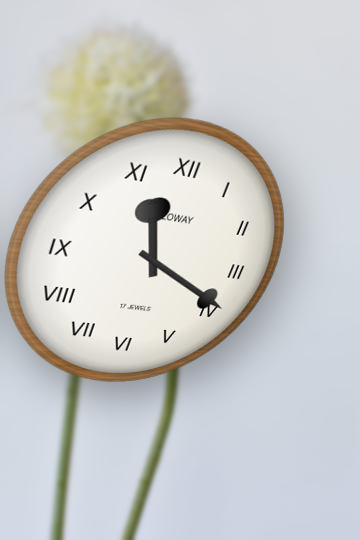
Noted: 11,19
